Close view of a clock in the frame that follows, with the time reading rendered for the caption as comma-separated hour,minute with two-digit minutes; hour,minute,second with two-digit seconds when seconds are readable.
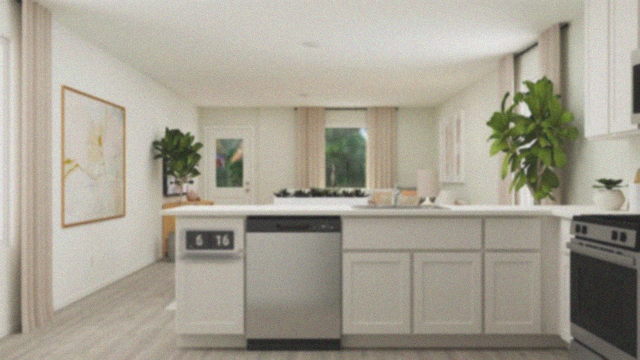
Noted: 6,16
